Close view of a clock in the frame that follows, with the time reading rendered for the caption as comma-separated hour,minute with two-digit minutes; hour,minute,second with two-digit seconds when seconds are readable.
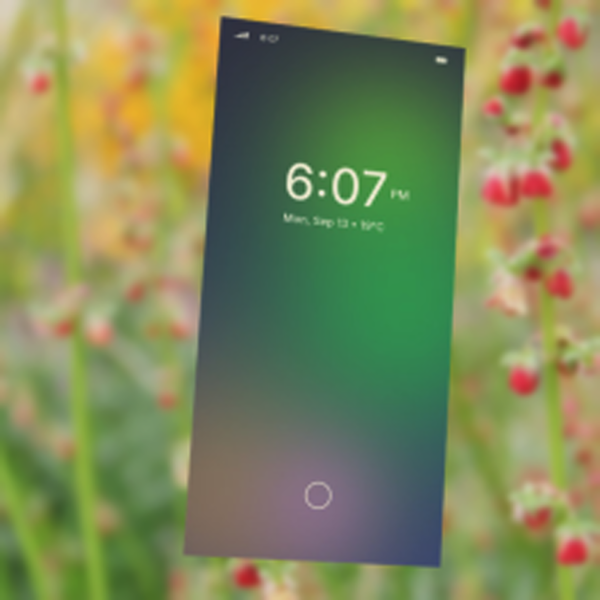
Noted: 6,07
